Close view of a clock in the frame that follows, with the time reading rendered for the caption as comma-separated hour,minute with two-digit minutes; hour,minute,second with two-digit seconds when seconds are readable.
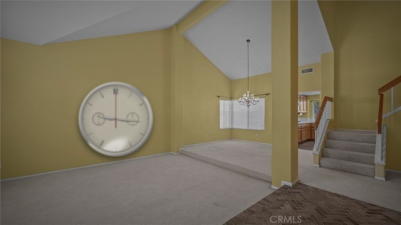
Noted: 9,16
